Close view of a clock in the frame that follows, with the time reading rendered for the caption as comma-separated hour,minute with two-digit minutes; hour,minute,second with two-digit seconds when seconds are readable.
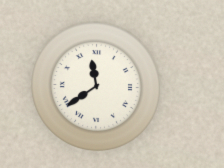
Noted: 11,39
